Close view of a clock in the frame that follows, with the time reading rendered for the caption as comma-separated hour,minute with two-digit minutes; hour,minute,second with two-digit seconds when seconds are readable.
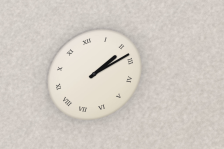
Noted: 2,13
